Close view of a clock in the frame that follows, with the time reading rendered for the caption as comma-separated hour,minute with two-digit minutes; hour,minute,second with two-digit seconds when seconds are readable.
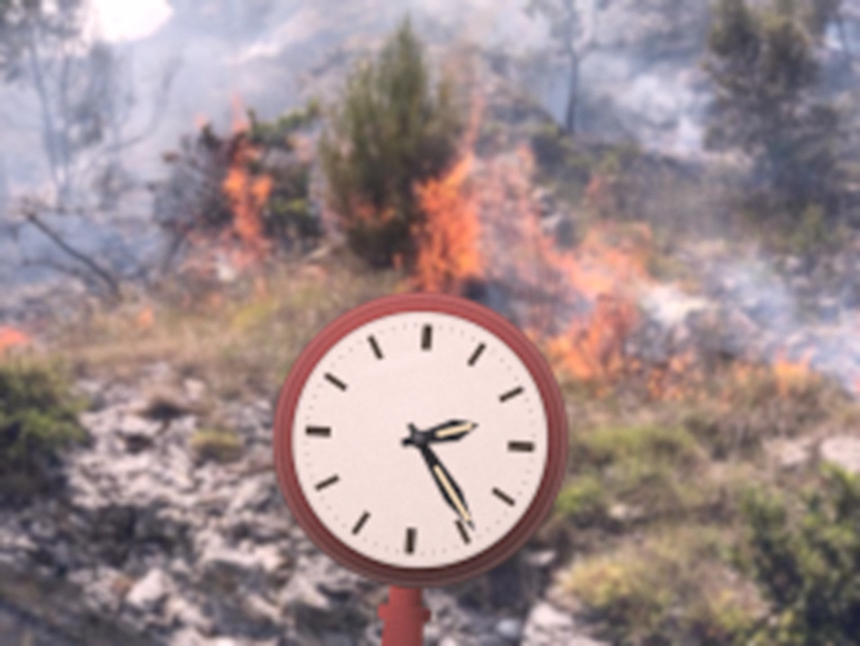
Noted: 2,24
